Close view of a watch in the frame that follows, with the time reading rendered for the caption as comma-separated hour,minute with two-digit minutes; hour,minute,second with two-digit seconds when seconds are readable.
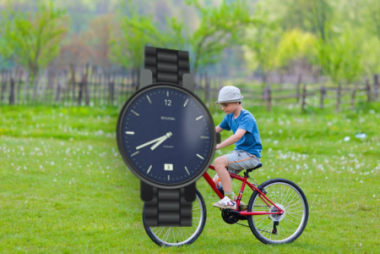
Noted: 7,41
